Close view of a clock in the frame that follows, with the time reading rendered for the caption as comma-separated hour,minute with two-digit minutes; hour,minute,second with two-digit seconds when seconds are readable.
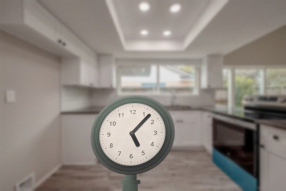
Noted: 5,07
